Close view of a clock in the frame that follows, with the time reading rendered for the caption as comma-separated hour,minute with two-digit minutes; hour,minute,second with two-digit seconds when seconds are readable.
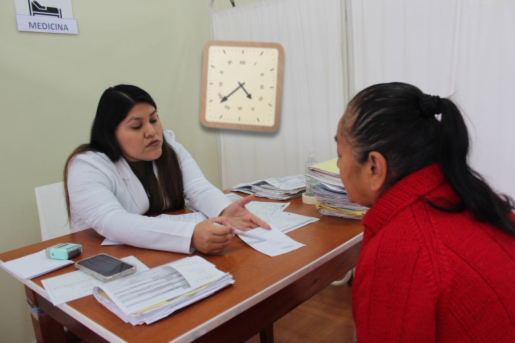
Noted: 4,38
